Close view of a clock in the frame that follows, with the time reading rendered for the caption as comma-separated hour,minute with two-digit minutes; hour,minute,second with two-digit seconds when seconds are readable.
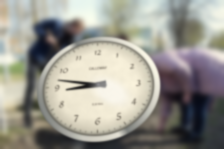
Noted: 8,47
